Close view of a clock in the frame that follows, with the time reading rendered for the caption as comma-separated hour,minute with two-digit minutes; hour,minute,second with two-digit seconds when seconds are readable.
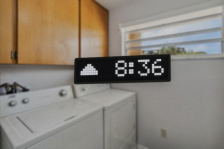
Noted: 8,36
